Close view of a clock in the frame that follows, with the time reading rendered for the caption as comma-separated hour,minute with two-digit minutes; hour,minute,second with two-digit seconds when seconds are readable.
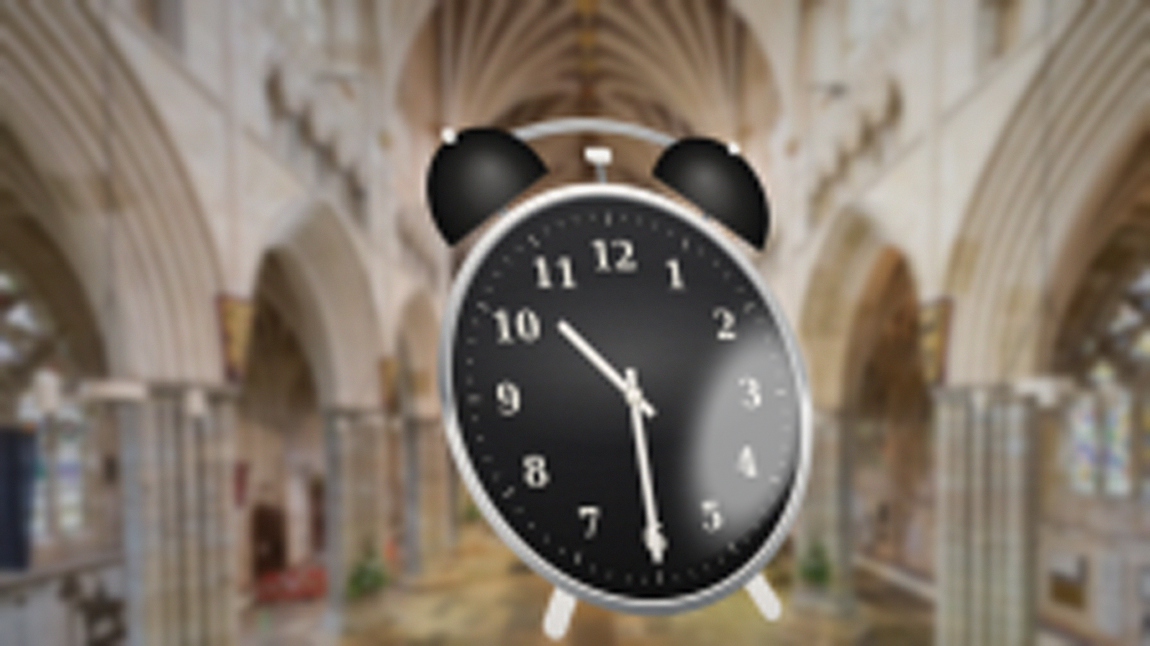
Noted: 10,30
